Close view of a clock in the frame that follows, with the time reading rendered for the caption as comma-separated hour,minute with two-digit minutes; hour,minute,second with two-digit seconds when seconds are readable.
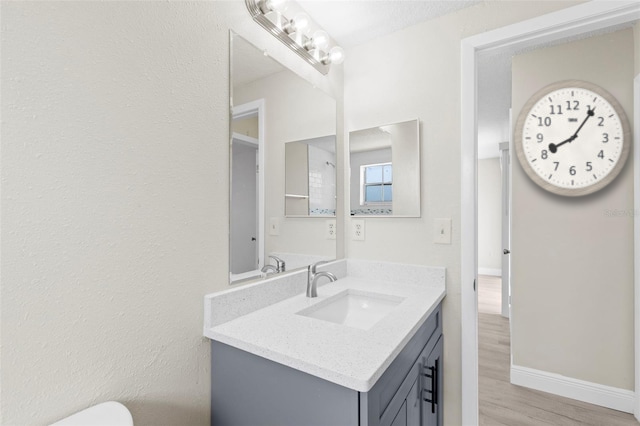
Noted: 8,06
